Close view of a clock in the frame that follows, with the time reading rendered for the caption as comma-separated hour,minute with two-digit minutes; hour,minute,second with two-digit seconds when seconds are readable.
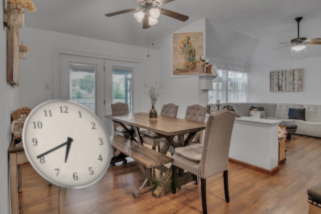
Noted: 6,41
